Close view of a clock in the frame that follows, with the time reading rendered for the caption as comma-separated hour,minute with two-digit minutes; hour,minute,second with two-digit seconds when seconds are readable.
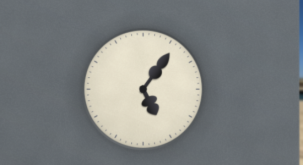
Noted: 5,06
